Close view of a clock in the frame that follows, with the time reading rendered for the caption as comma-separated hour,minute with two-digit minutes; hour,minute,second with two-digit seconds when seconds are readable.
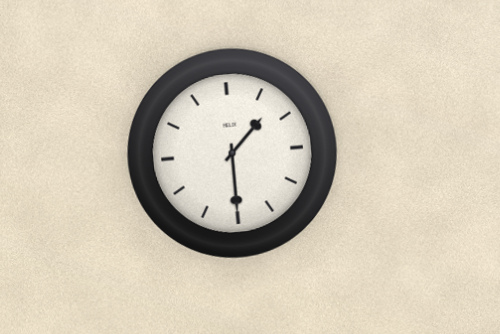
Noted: 1,30
